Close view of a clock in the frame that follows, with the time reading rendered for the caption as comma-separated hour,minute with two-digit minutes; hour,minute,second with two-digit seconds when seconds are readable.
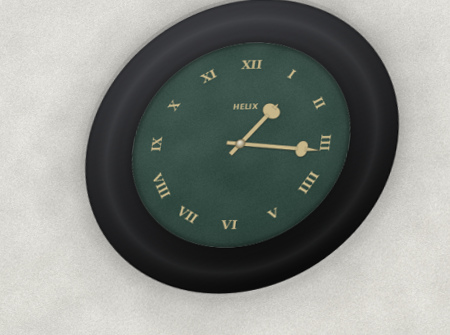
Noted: 1,16
